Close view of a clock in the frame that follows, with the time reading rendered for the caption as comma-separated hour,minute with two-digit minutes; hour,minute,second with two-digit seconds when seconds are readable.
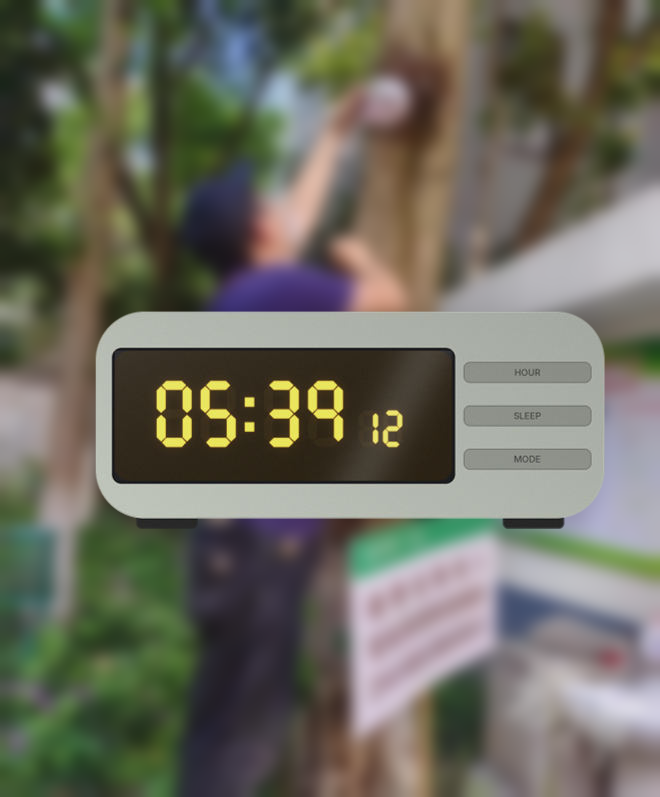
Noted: 5,39,12
